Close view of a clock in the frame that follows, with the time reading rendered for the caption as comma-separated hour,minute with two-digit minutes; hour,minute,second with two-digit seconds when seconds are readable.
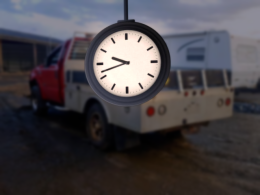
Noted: 9,42
